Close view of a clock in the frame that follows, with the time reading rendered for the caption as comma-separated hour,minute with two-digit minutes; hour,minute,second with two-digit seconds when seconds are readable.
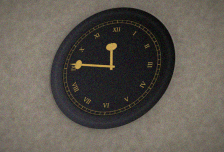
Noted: 11,46
